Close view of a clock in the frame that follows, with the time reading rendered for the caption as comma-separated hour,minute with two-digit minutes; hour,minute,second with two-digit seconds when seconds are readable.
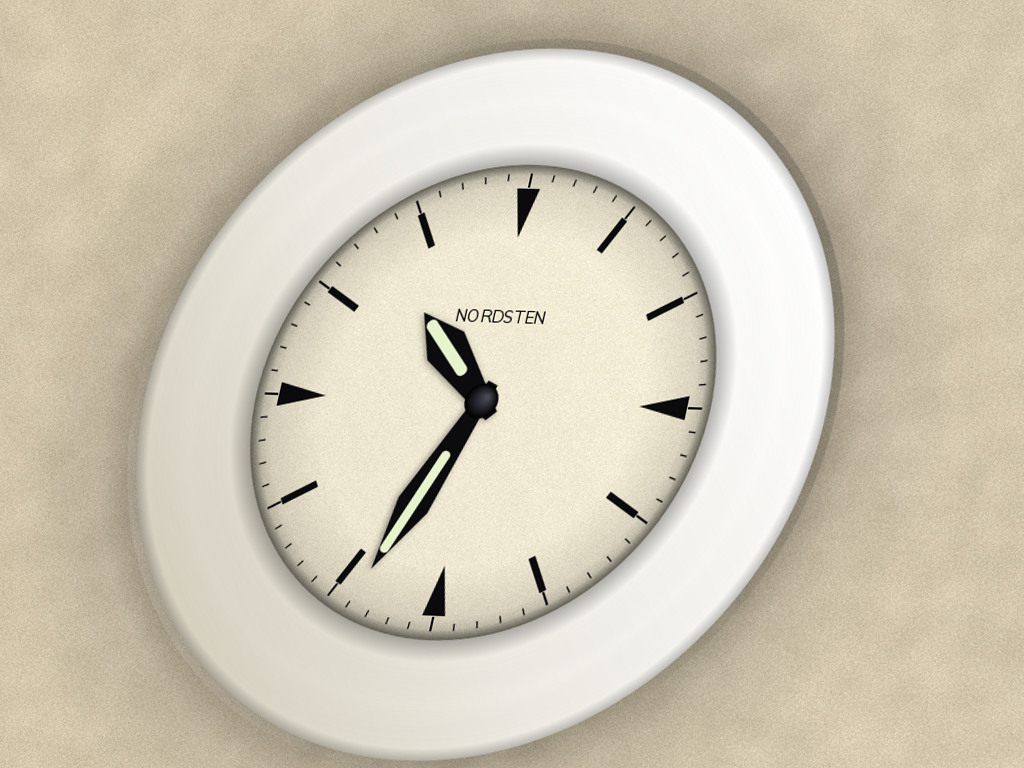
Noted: 10,34
